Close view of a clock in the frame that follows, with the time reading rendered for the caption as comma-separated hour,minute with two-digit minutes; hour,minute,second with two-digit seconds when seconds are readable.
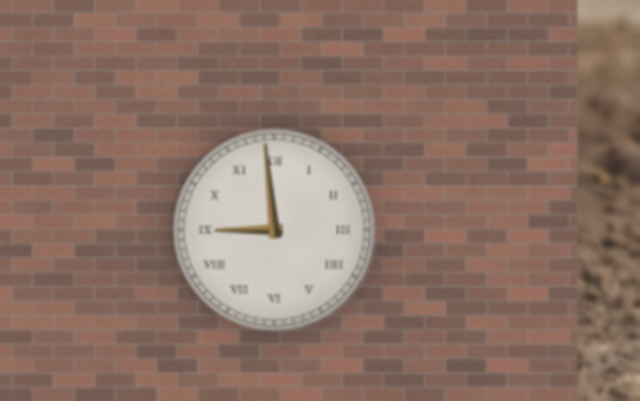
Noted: 8,59
